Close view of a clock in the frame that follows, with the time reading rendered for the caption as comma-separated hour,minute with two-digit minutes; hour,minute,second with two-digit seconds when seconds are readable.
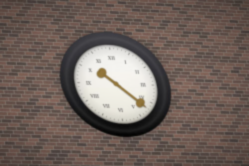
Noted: 10,22
